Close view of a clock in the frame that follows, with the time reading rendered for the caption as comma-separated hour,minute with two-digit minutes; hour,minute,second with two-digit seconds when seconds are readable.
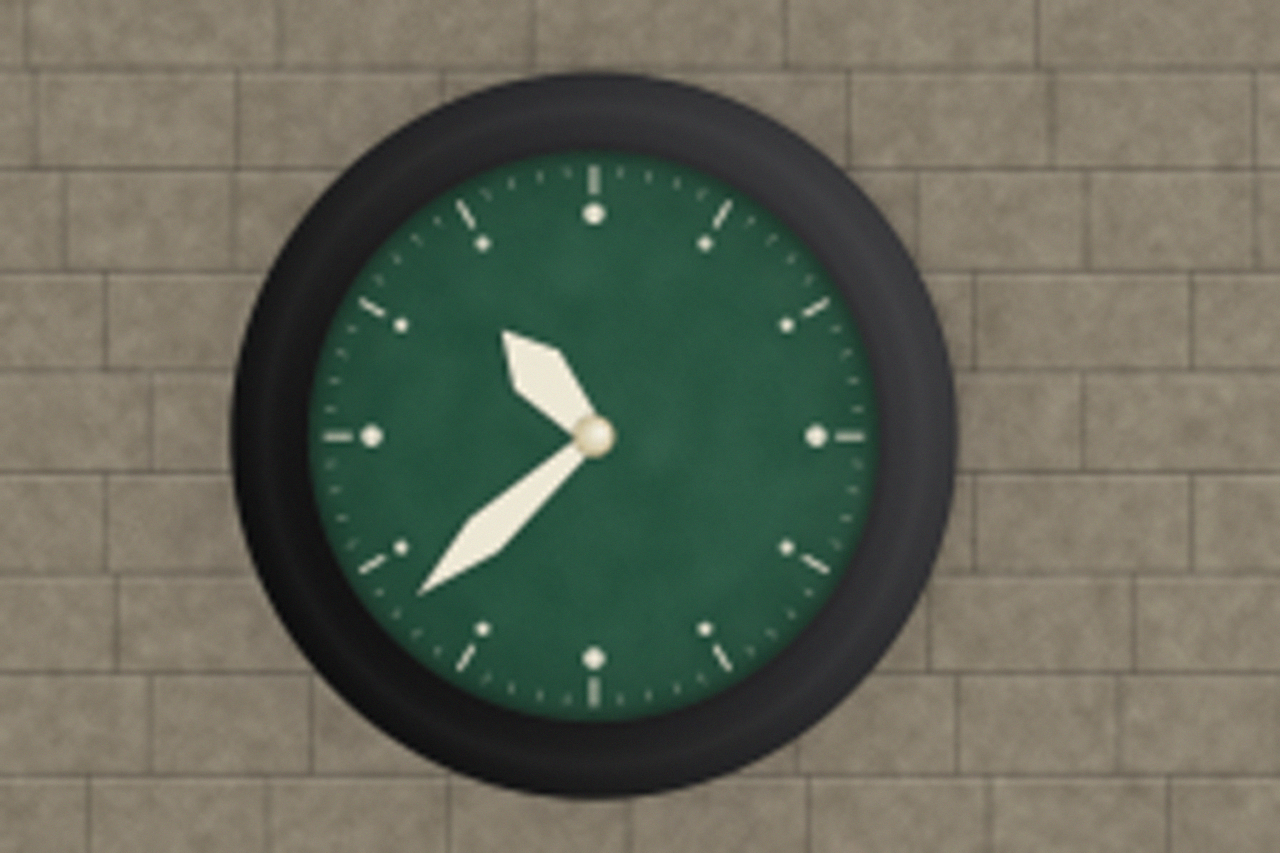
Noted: 10,38
